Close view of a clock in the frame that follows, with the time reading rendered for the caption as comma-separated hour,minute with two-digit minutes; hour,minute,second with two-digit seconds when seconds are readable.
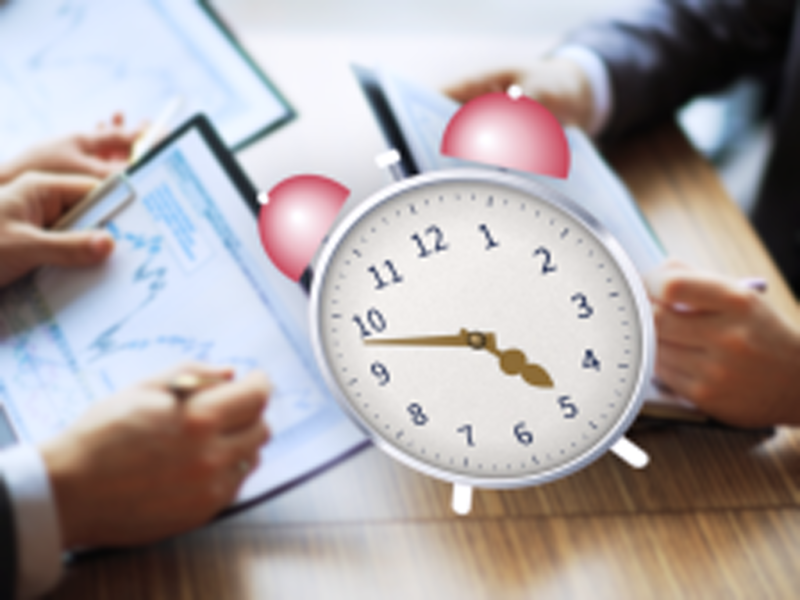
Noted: 4,48
